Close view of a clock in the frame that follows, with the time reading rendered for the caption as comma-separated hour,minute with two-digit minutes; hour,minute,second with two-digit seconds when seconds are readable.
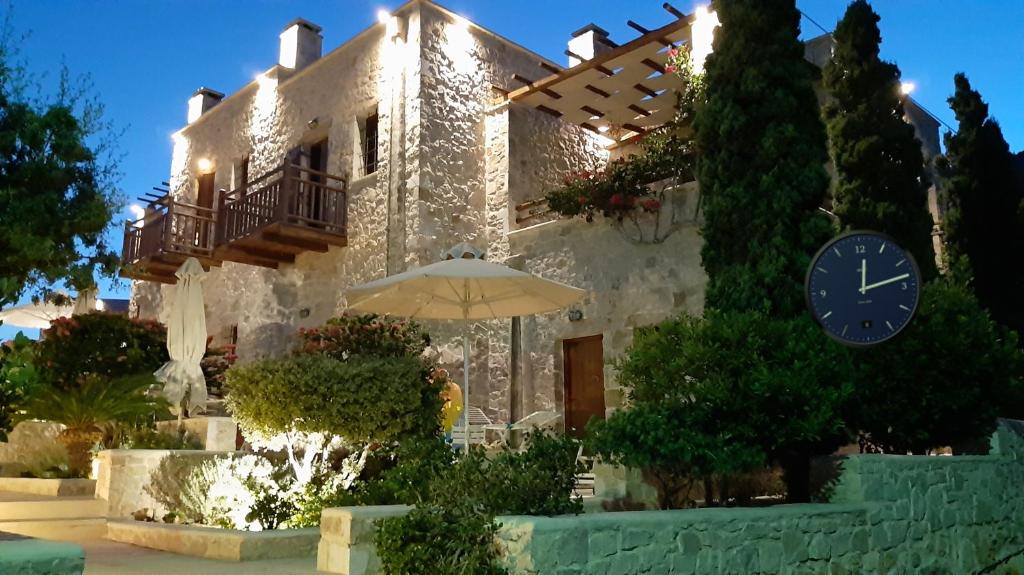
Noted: 12,13
